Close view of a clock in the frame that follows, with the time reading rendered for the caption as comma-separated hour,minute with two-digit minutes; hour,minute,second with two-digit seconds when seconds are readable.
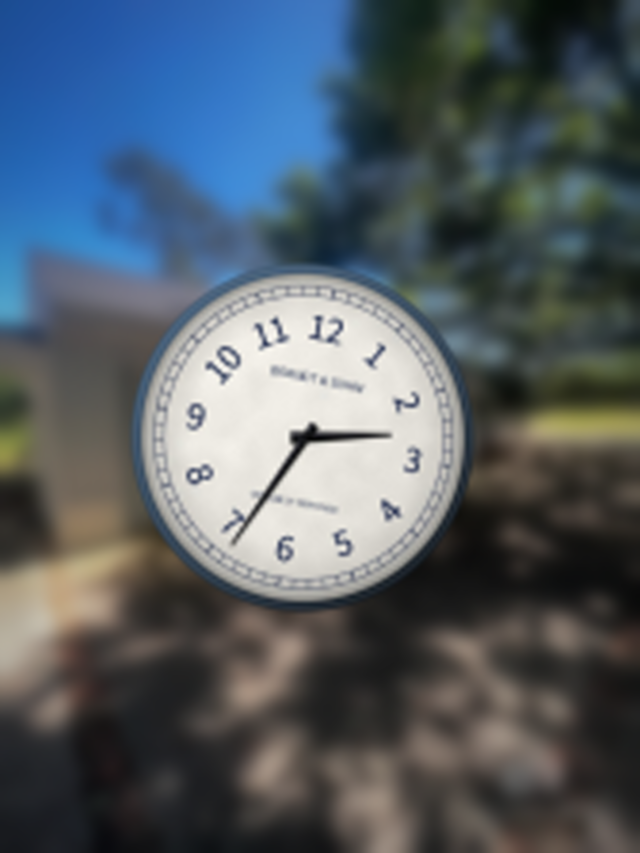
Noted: 2,34
